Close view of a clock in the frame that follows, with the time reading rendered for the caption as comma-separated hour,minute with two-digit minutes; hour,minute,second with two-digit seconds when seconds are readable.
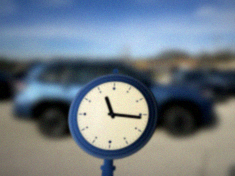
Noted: 11,16
